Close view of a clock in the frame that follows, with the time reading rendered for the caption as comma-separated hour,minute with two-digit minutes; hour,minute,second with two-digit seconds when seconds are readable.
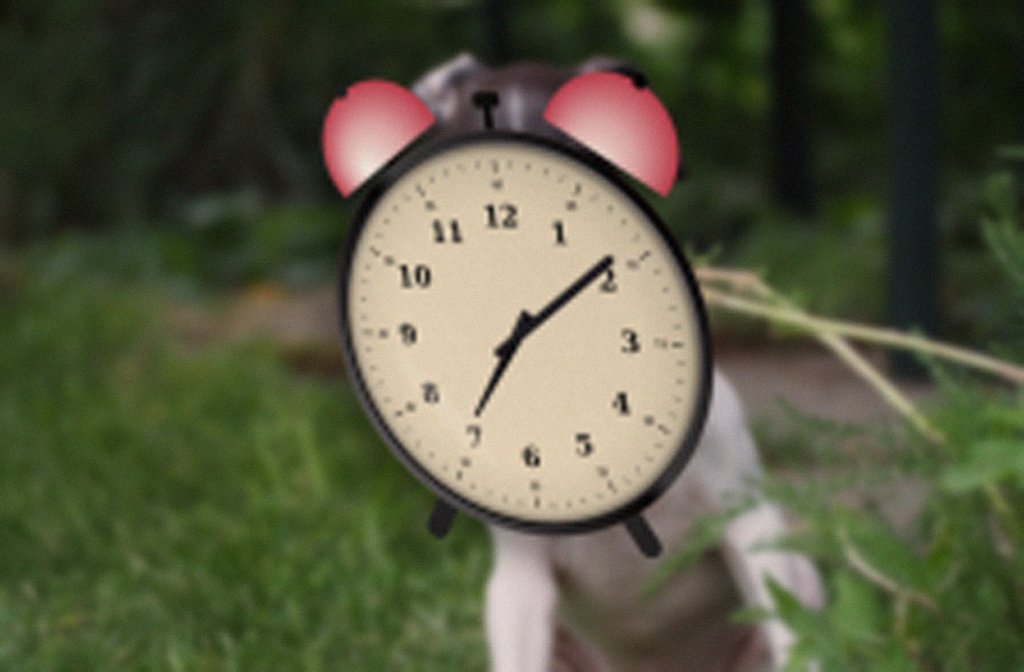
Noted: 7,09
